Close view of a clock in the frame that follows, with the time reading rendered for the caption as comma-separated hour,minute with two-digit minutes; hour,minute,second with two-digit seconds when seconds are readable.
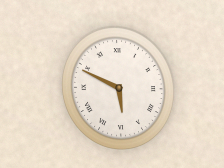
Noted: 5,49
